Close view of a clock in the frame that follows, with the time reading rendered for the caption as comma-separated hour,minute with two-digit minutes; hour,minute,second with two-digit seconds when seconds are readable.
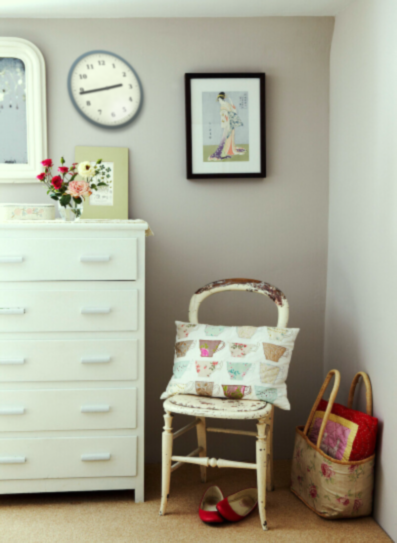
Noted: 2,44
